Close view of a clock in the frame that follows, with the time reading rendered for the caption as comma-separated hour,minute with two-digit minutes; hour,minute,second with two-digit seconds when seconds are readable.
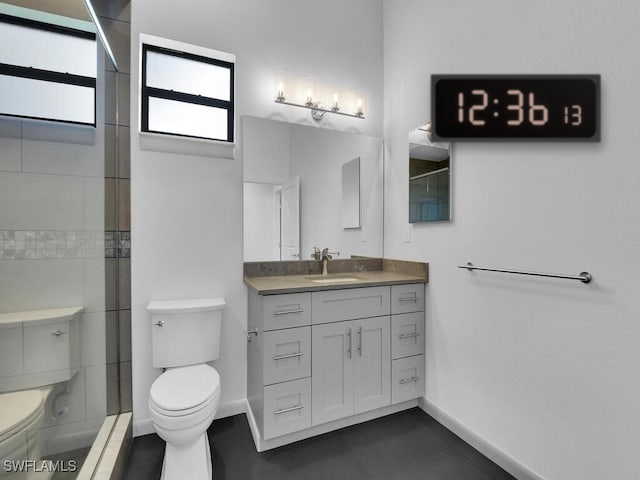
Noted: 12,36,13
